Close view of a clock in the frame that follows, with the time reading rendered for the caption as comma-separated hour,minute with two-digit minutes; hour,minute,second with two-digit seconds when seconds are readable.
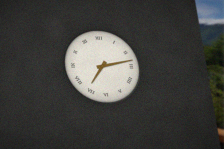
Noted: 7,13
